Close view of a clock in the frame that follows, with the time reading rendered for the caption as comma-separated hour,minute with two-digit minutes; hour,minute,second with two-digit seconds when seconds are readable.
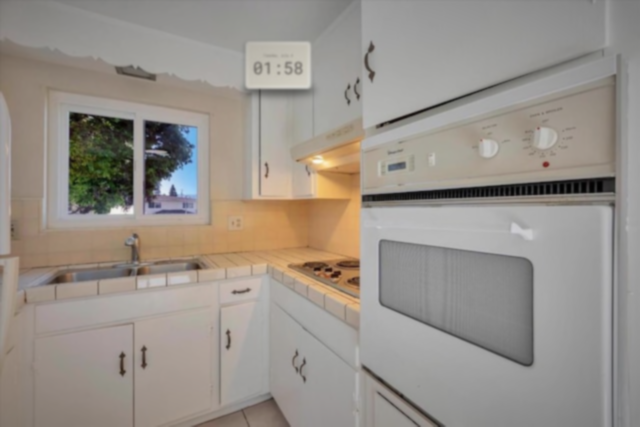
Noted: 1,58
